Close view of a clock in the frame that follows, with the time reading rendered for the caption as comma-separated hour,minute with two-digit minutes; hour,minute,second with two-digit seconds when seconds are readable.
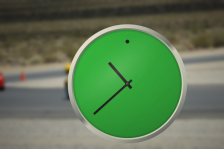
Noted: 10,38
